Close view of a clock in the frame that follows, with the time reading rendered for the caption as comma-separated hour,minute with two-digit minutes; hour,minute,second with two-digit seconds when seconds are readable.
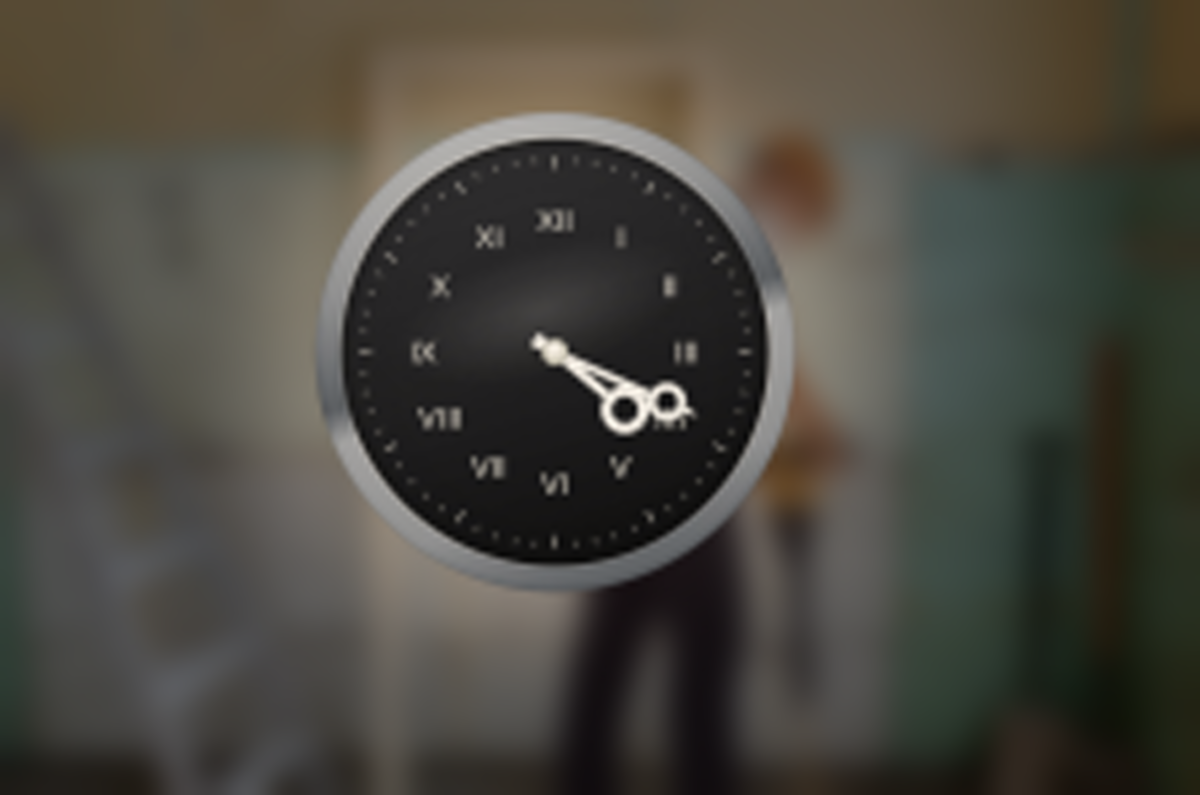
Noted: 4,19
